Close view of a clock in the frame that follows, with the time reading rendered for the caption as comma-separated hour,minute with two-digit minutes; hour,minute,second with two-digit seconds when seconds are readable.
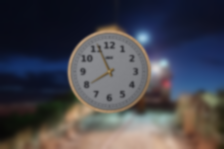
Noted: 7,56
